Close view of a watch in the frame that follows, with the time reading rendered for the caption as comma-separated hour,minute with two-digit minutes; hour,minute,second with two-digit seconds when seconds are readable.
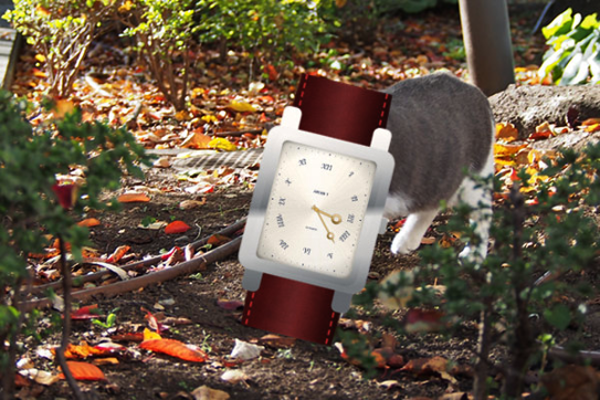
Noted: 3,23
